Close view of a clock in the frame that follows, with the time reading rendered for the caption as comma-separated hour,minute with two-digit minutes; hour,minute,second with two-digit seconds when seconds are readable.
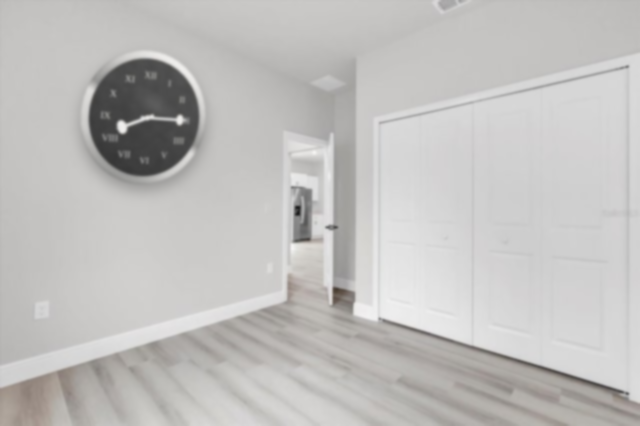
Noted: 8,15
